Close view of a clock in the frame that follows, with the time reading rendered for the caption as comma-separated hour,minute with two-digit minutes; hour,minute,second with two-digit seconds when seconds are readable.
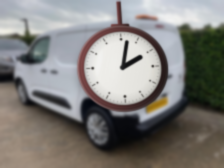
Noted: 2,02
